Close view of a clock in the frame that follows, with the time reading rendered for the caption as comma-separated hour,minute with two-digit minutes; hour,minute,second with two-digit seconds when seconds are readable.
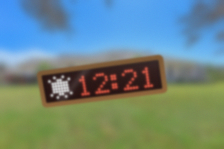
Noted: 12,21
